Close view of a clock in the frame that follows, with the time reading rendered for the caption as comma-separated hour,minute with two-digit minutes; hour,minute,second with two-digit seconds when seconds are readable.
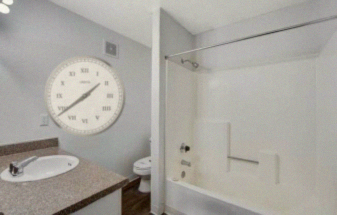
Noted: 1,39
